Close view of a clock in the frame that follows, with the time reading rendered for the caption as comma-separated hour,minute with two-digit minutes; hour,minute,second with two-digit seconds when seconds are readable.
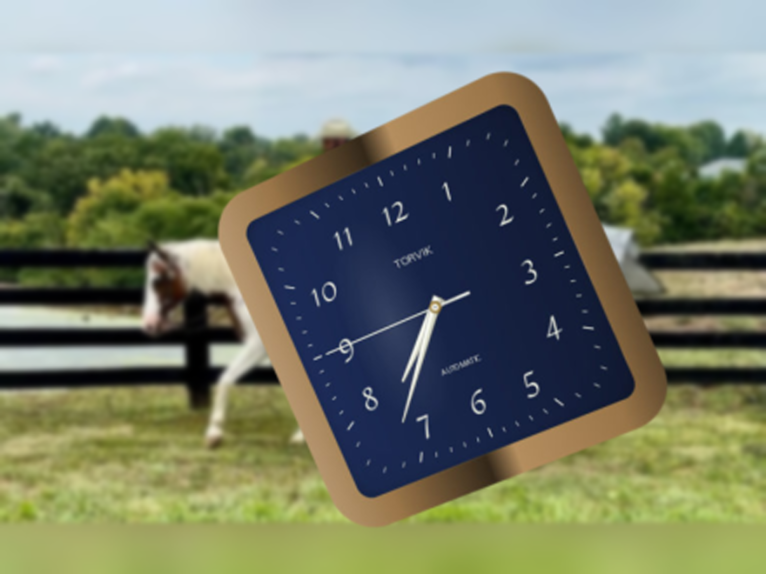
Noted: 7,36,45
